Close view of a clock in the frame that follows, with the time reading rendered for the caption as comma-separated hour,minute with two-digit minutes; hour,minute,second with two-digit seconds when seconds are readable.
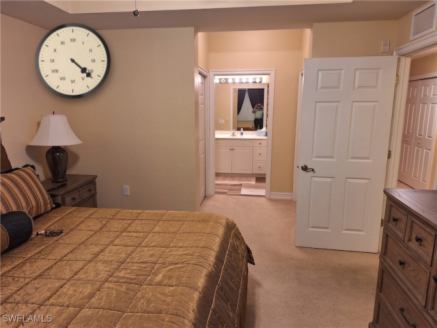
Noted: 4,22
